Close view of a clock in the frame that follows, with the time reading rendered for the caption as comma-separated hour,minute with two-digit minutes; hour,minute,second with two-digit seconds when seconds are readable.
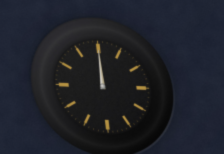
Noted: 12,00
